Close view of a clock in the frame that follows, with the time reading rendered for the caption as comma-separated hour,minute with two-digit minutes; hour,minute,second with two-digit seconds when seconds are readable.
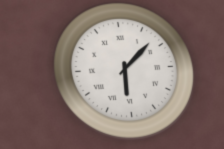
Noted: 6,08
